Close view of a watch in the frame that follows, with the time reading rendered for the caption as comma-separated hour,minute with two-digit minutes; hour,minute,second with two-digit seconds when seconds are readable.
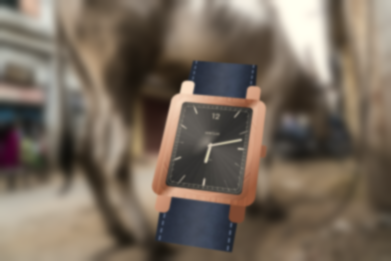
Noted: 6,12
